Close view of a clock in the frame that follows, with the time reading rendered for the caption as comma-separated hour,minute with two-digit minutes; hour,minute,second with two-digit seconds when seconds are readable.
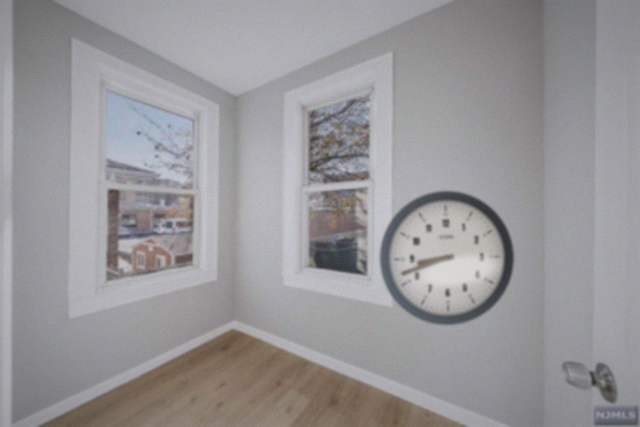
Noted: 8,42
